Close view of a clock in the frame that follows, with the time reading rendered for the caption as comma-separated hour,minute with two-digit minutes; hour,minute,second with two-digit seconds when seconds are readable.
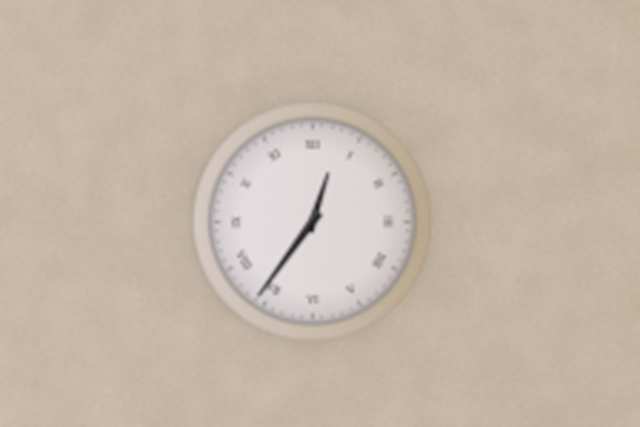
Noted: 12,36
